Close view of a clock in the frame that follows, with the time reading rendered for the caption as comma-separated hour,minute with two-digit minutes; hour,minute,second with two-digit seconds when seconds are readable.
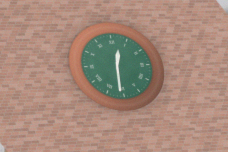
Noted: 12,31
